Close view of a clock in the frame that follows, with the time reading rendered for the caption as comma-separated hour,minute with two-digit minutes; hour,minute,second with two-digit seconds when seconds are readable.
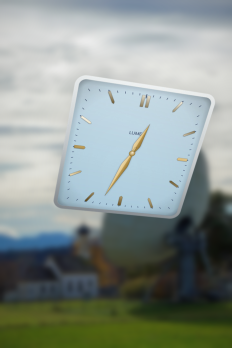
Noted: 12,33
